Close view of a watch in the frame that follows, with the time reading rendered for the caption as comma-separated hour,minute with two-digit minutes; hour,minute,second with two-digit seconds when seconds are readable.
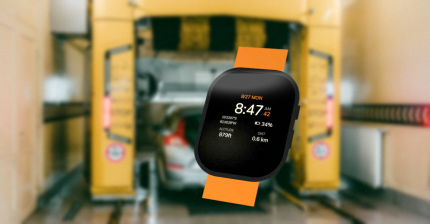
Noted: 8,47
